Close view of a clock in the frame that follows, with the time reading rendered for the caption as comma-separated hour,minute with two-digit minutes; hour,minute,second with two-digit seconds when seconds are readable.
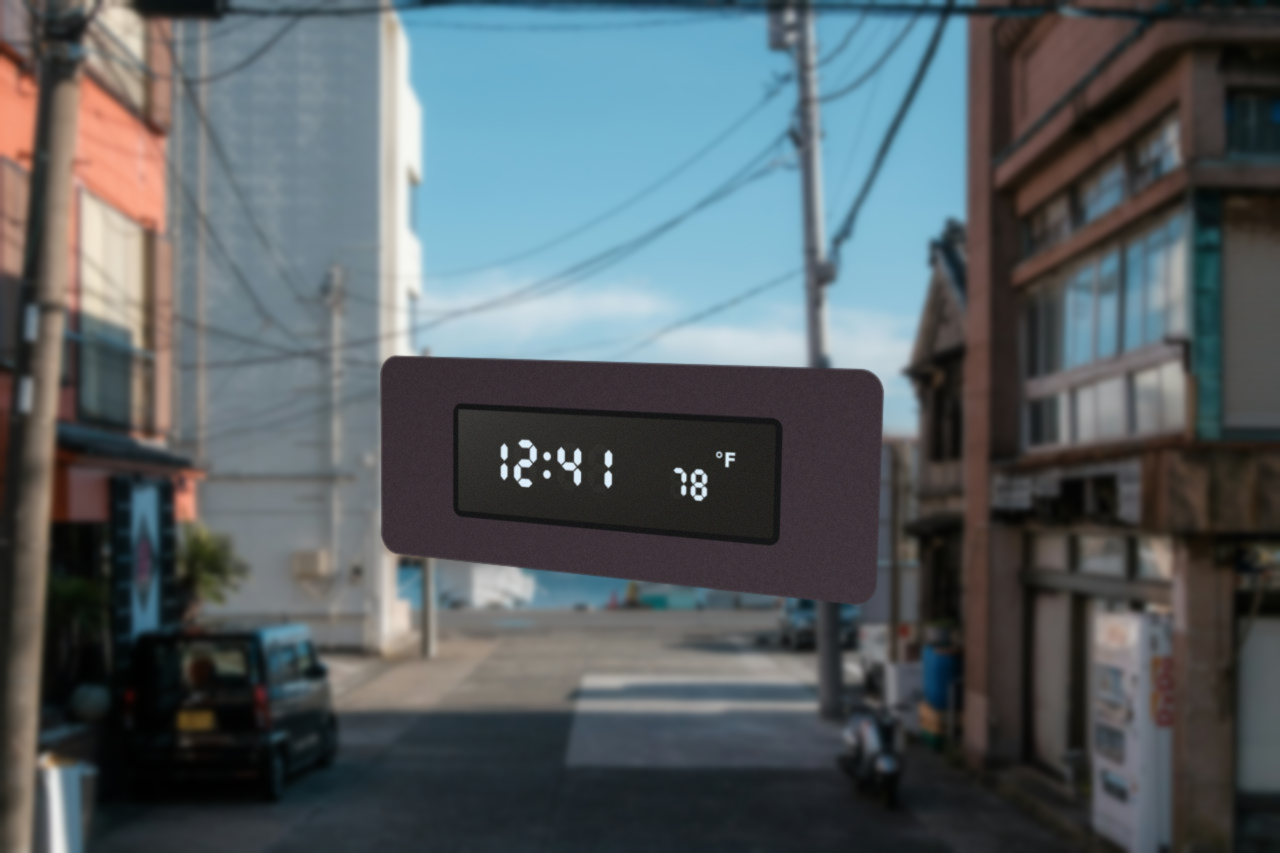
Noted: 12,41
